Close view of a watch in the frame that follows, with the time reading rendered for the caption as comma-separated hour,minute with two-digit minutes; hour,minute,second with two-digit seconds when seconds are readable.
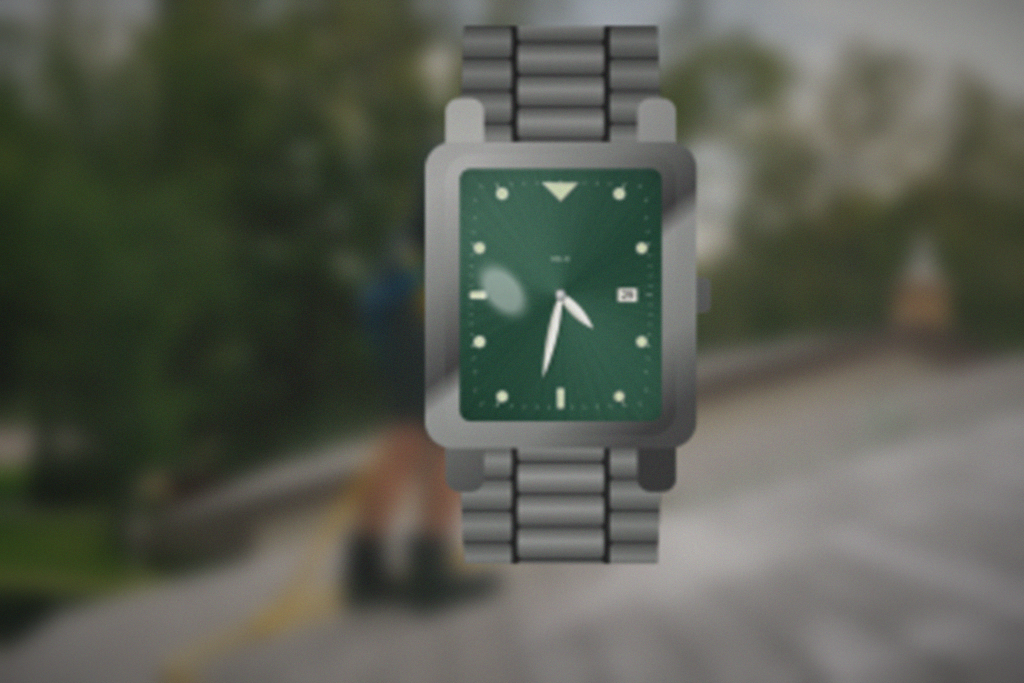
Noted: 4,32
